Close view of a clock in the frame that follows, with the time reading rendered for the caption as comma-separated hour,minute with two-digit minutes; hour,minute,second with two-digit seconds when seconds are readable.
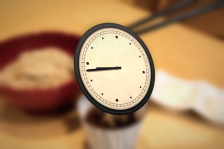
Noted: 8,43
